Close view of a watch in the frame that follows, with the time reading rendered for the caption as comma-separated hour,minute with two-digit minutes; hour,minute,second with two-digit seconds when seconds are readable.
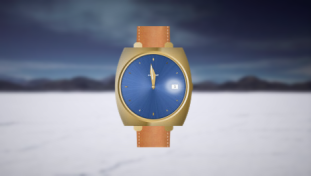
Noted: 11,59
